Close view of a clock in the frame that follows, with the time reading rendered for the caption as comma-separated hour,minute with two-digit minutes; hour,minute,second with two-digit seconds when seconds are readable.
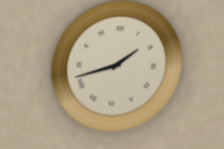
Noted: 1,42
